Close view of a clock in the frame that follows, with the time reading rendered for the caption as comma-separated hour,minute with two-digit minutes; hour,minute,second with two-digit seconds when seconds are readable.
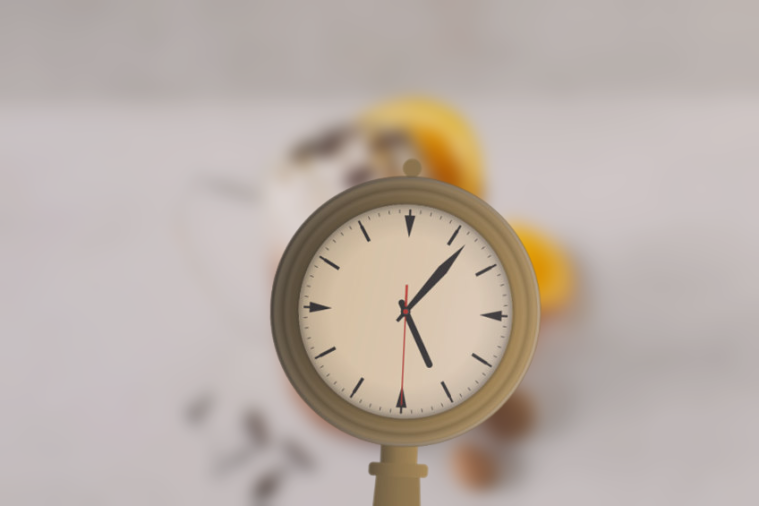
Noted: 5,06,30
